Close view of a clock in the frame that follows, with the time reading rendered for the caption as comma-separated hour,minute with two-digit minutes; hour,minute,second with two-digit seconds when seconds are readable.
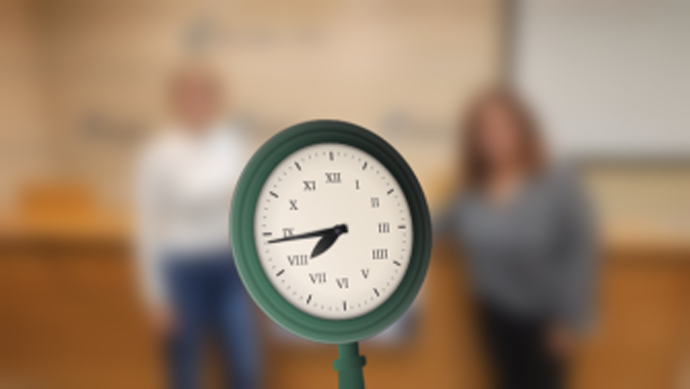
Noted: 7,44
